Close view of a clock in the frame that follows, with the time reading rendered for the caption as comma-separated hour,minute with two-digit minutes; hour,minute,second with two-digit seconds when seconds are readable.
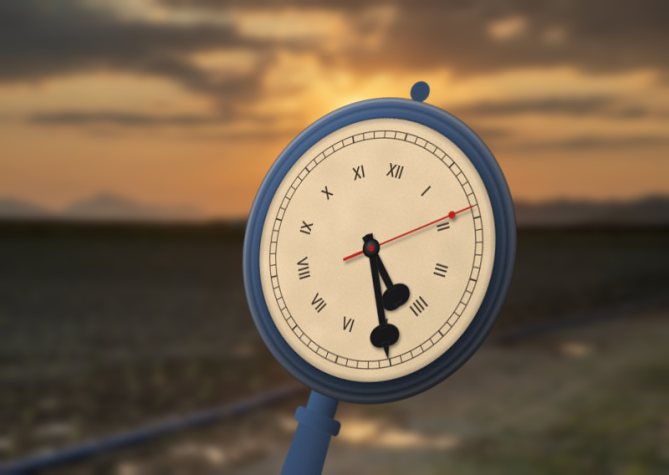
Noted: 4,25,09
